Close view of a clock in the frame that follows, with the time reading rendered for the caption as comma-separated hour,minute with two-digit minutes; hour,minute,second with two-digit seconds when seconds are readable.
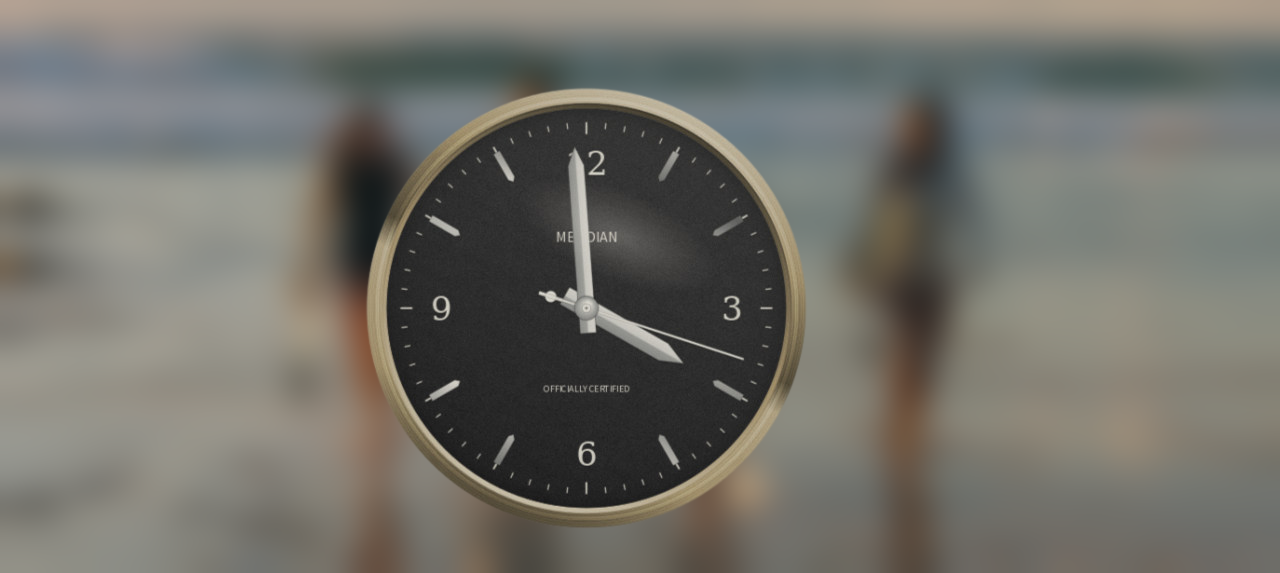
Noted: 3,59,18
